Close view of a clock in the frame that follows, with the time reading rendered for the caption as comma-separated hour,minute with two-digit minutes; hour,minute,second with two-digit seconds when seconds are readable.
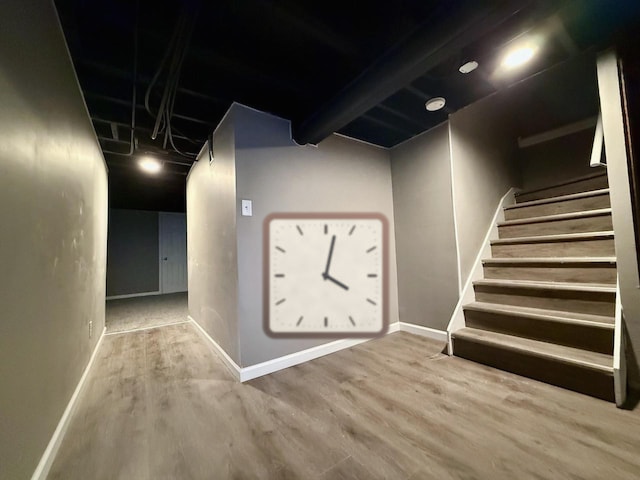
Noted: 4,02
